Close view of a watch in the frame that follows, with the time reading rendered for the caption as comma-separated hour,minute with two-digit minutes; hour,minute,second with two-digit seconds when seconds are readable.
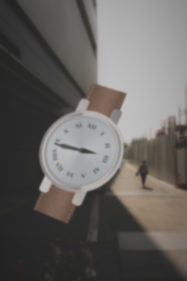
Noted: 2,44
